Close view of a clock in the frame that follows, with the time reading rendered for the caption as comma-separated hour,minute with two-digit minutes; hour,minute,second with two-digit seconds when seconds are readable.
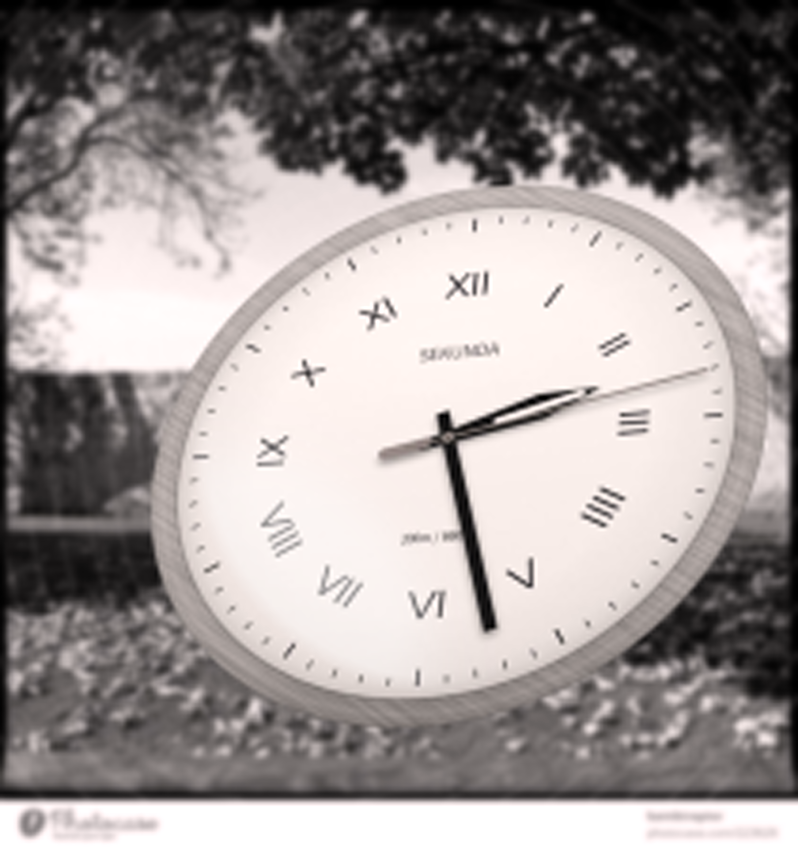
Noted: 2,27,13
